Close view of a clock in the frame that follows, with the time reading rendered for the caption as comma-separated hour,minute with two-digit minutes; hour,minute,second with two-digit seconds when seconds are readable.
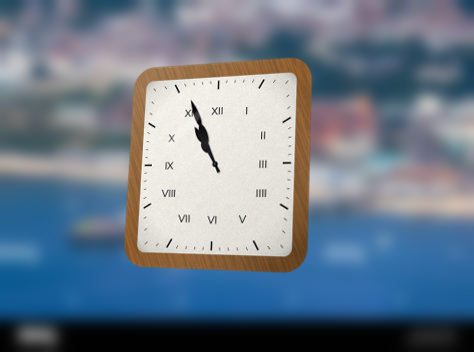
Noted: 10,56
